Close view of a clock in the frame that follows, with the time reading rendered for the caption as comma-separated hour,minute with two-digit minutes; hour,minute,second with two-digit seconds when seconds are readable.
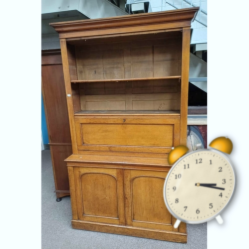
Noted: 3,18
